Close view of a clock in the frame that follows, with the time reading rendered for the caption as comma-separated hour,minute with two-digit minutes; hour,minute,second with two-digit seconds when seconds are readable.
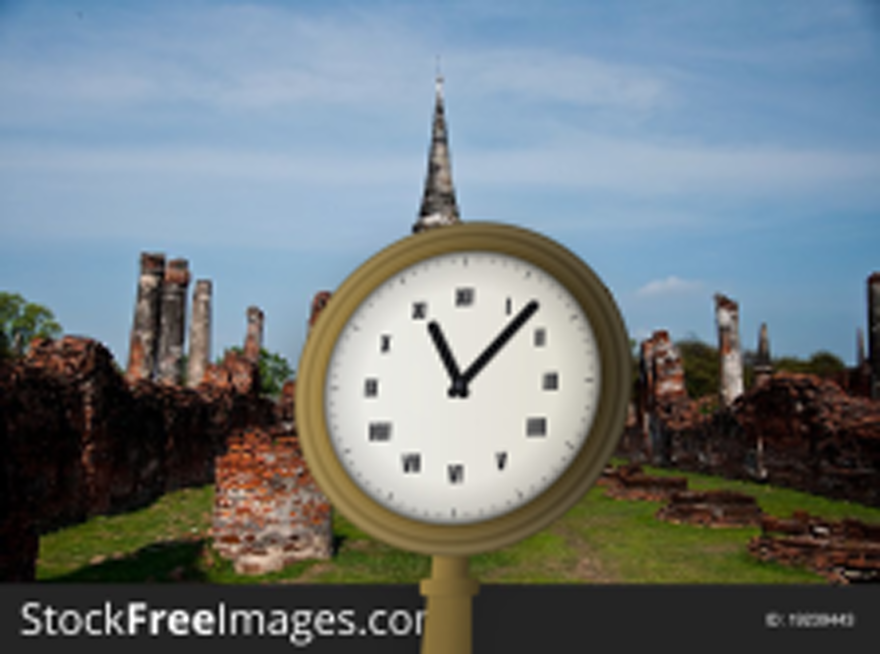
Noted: 11,07
